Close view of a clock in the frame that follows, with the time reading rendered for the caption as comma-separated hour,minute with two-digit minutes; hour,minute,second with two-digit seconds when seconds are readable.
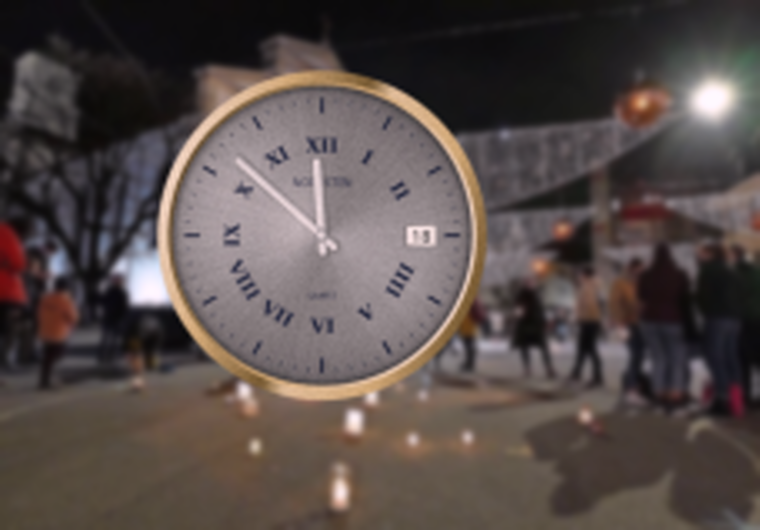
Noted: 11,52
